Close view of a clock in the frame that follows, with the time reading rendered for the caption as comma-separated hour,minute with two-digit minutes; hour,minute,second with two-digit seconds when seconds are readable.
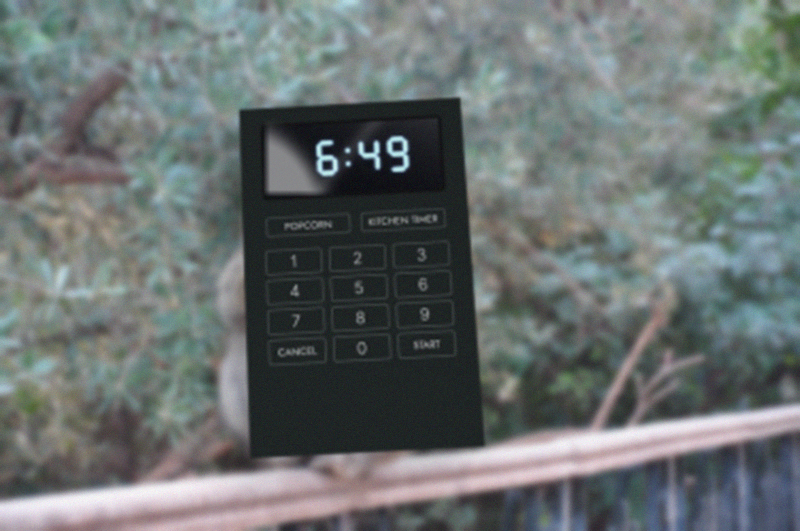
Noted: 6,49
